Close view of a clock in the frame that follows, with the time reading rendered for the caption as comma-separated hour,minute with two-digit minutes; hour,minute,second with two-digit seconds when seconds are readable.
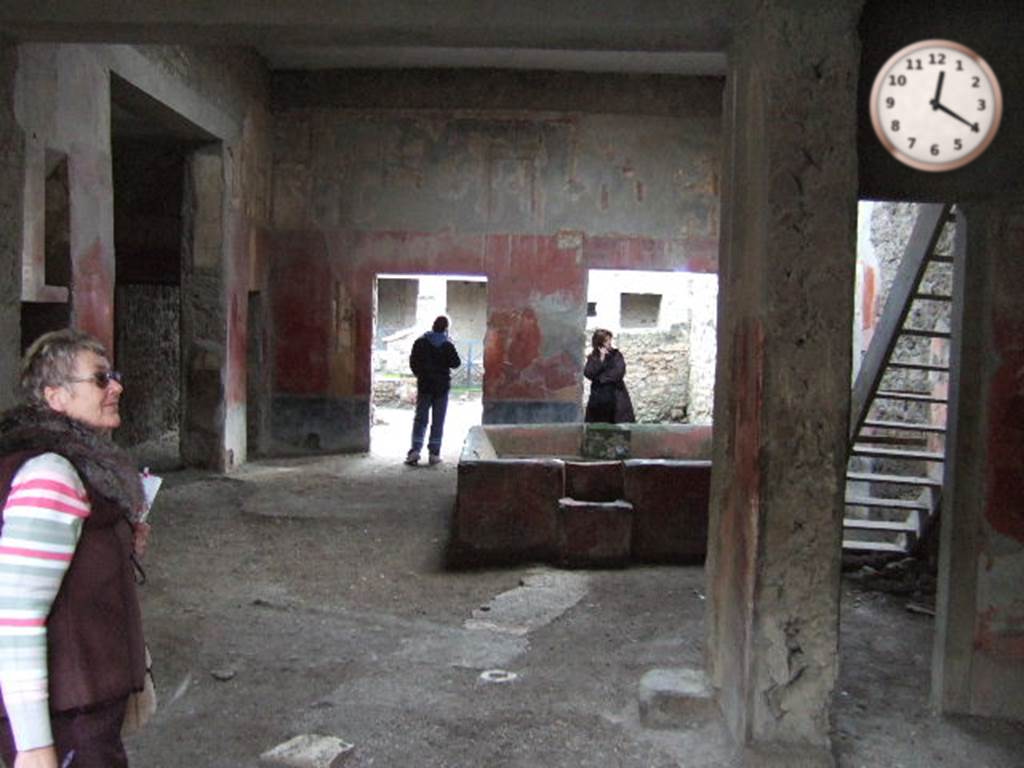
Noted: 12,20
